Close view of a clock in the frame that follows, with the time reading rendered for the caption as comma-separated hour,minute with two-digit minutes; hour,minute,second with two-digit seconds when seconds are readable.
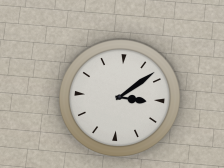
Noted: 3,08
